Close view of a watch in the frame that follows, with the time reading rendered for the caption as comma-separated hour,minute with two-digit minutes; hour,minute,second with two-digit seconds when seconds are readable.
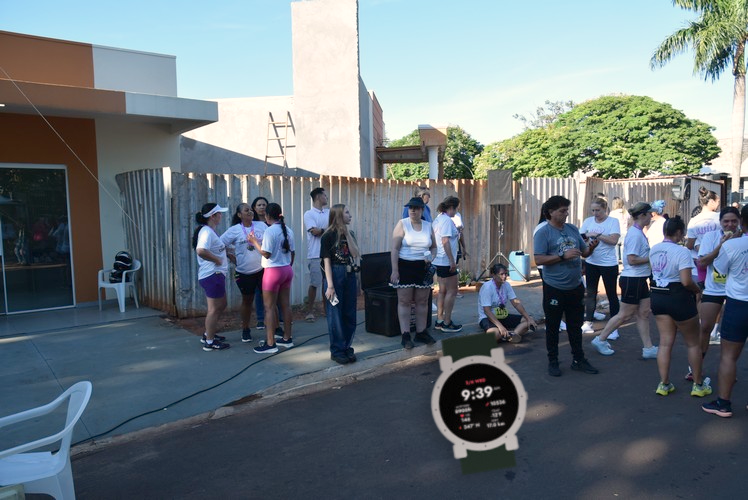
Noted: 9,39
